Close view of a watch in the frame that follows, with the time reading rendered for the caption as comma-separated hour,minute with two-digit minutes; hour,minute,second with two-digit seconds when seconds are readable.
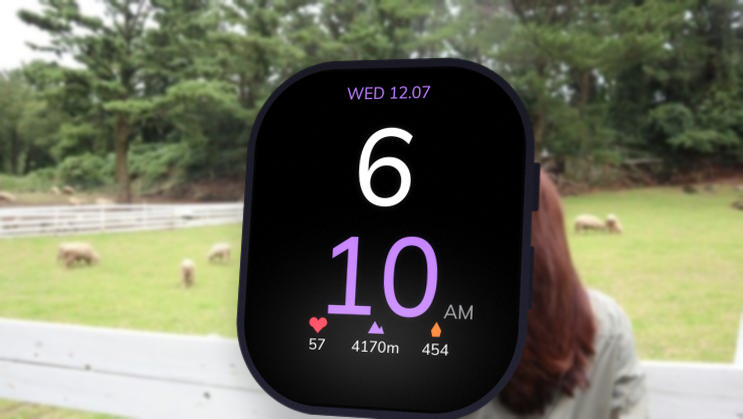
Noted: 6,10
